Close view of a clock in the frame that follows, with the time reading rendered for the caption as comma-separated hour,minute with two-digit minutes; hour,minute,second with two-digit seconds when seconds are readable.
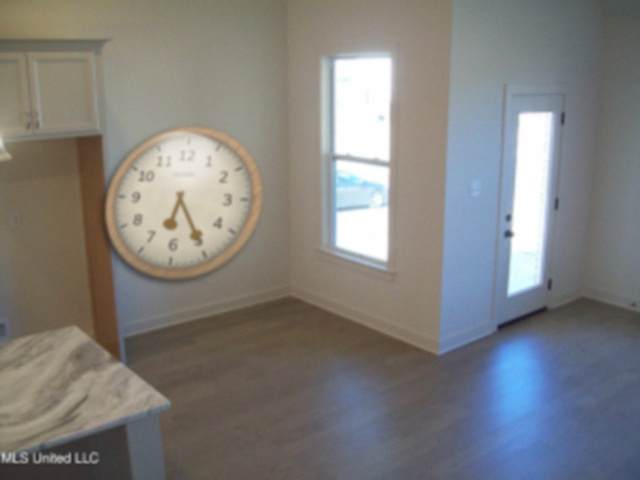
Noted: 6,25
